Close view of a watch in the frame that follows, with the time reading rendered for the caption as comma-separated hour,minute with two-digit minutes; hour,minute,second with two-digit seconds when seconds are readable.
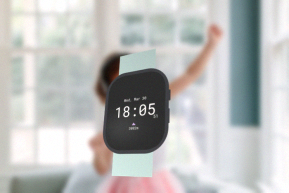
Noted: 18,05
